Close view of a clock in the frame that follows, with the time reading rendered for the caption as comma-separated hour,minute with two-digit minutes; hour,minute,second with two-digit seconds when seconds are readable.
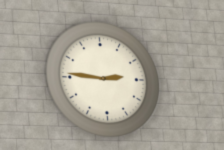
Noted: 2,46
